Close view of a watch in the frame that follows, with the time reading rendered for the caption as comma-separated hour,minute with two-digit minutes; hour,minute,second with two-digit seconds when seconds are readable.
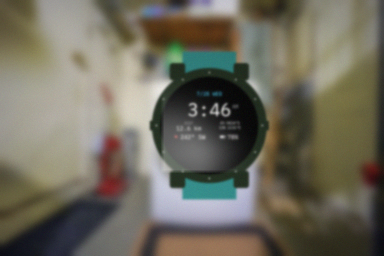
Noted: 3,46
